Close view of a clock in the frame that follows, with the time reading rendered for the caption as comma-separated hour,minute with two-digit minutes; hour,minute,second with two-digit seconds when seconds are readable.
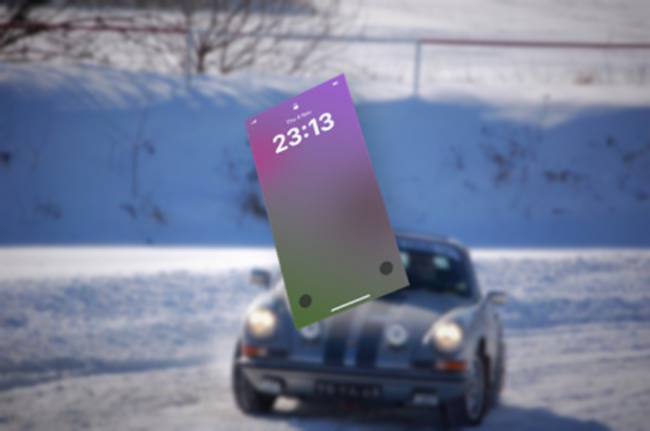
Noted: 23,13
